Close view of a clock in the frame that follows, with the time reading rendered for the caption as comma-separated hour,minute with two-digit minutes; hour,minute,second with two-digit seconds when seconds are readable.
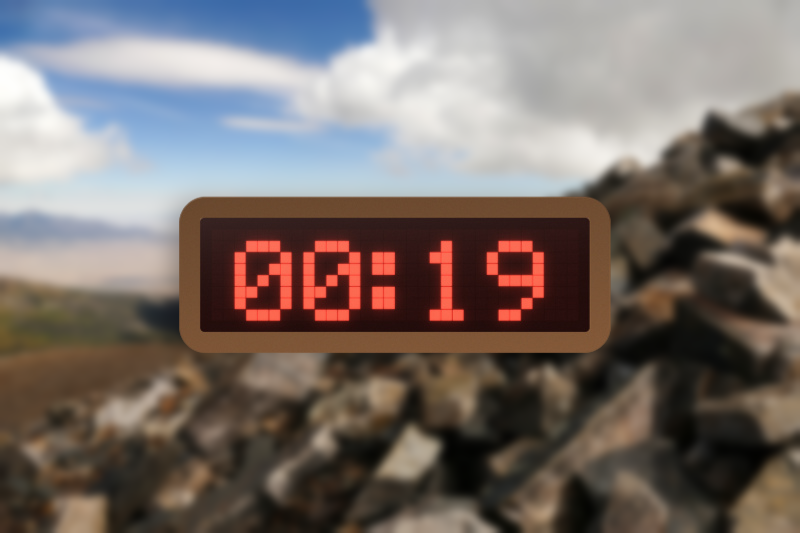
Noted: 0,19
